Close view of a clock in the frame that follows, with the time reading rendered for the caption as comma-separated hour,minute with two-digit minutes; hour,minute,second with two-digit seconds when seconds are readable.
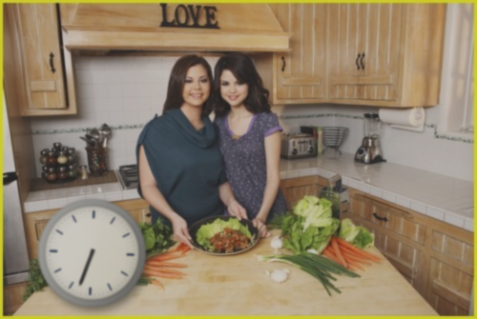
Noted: 6,33
